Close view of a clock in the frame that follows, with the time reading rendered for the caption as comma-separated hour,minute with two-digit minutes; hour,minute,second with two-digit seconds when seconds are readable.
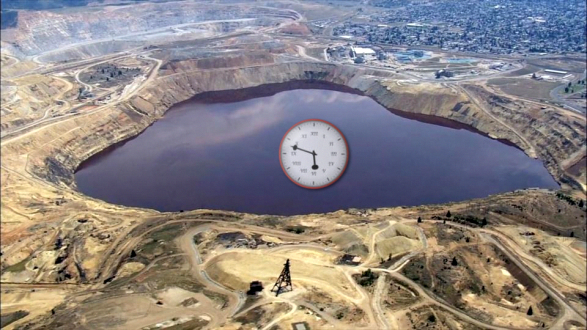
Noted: 5,48
